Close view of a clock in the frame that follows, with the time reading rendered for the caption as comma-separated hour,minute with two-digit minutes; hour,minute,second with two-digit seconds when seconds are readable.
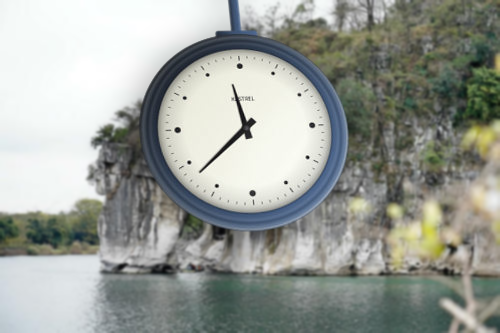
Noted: 11,38
